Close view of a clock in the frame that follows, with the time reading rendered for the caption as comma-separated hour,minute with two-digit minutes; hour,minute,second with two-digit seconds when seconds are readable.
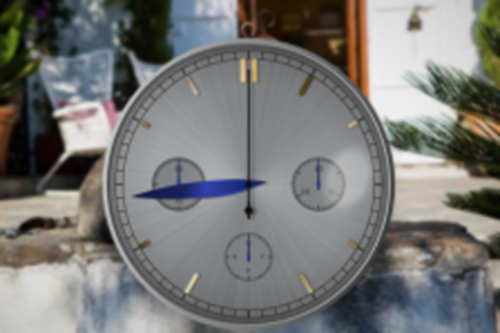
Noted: 8,44
